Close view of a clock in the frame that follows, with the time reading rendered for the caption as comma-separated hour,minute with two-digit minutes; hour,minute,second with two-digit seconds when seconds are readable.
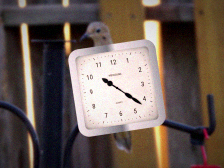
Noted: 10,22
